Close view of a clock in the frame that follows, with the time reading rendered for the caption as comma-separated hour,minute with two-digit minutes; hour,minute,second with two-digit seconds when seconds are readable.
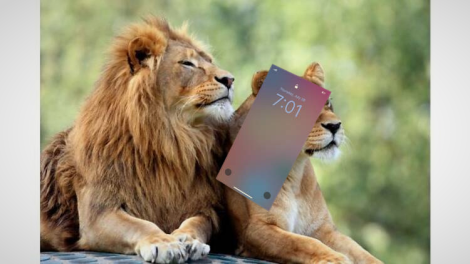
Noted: 7,01
